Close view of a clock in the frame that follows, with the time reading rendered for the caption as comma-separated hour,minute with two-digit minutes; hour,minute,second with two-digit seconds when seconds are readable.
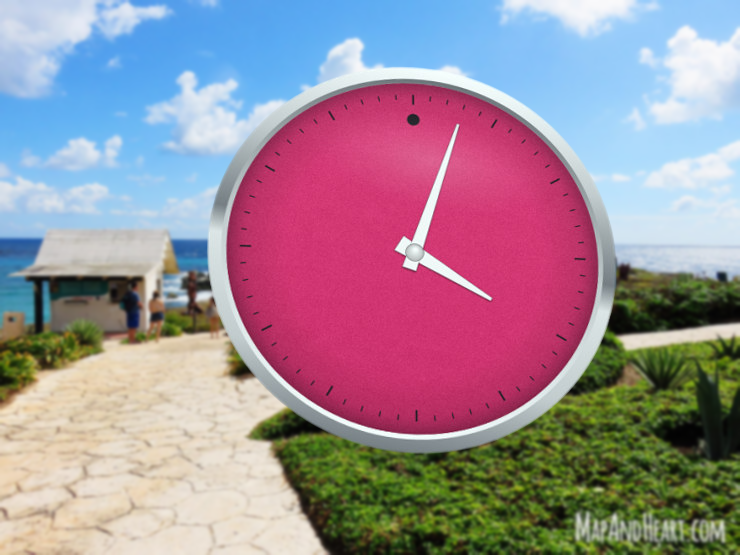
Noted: 4,03
